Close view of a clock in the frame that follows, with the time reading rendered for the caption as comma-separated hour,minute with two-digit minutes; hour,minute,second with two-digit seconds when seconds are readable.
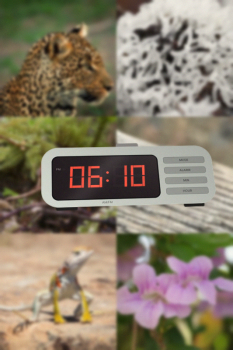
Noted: 6,10
